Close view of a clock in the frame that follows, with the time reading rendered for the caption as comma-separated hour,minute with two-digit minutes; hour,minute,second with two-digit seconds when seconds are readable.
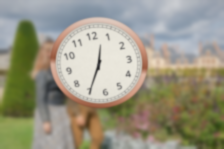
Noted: 12,35
